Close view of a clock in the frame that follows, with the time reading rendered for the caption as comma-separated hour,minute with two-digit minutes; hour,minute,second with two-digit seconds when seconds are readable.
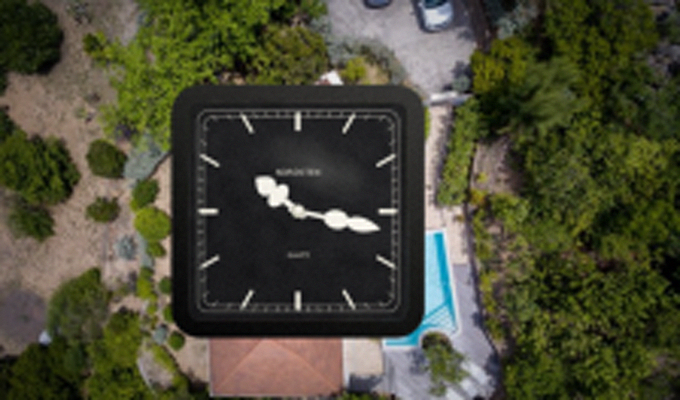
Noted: 10,17
